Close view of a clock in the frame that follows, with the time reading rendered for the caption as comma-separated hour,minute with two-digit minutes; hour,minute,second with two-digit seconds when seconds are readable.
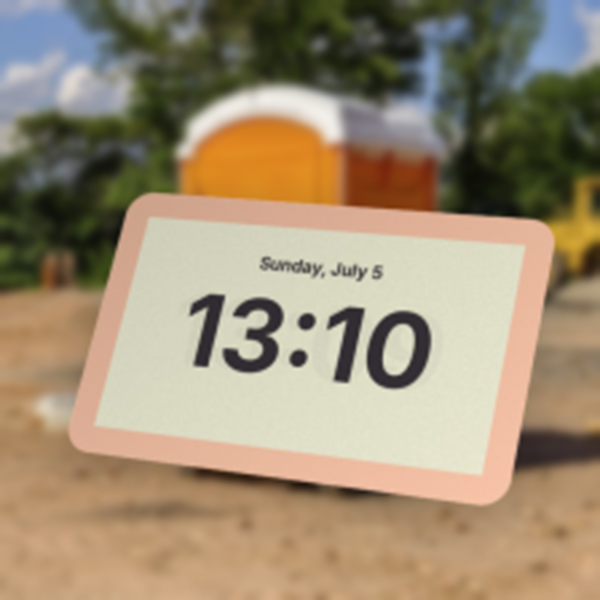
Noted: 13,10
